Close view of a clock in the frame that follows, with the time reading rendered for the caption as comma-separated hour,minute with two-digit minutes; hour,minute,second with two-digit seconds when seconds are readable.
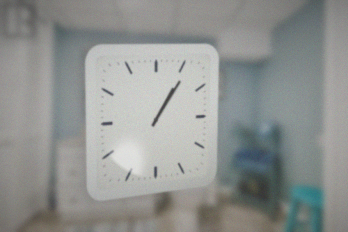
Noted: 1,06
